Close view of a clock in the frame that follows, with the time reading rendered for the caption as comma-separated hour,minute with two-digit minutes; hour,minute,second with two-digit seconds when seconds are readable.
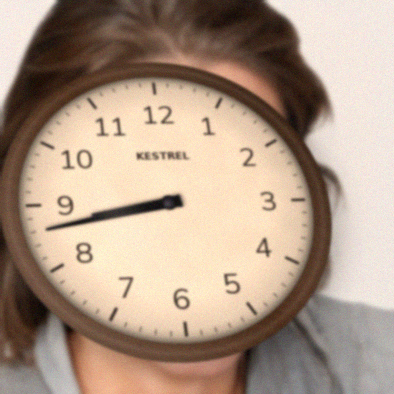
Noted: 8,43
